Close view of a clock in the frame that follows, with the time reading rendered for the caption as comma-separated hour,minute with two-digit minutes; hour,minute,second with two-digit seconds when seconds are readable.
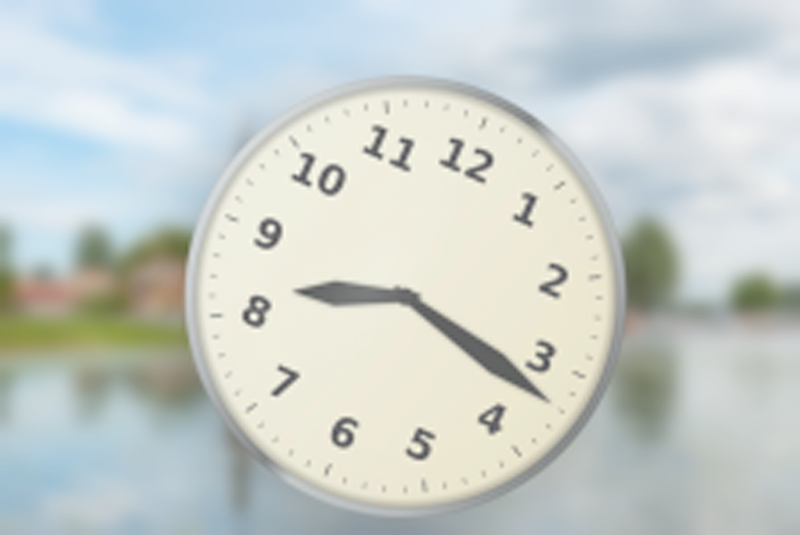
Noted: 8,17
